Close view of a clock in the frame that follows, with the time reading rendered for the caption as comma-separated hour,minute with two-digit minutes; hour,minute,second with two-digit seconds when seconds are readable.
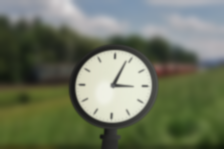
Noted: 3,04
